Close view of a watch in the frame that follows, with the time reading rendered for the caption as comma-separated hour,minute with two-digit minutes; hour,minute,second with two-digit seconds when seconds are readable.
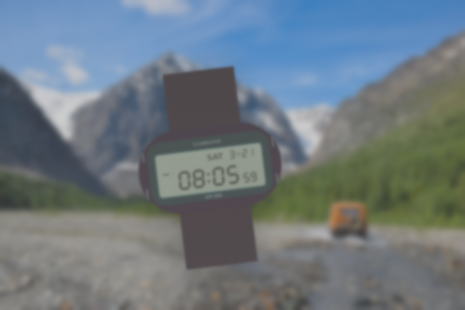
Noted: 8,05
